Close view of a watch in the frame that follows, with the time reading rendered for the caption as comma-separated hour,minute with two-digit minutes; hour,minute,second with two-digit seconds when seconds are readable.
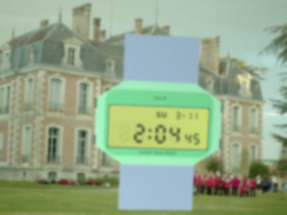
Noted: 2,04,45
